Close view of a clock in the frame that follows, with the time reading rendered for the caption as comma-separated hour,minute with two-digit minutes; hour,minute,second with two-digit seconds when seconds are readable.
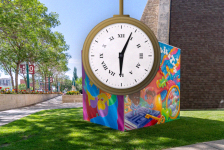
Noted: 6,04
